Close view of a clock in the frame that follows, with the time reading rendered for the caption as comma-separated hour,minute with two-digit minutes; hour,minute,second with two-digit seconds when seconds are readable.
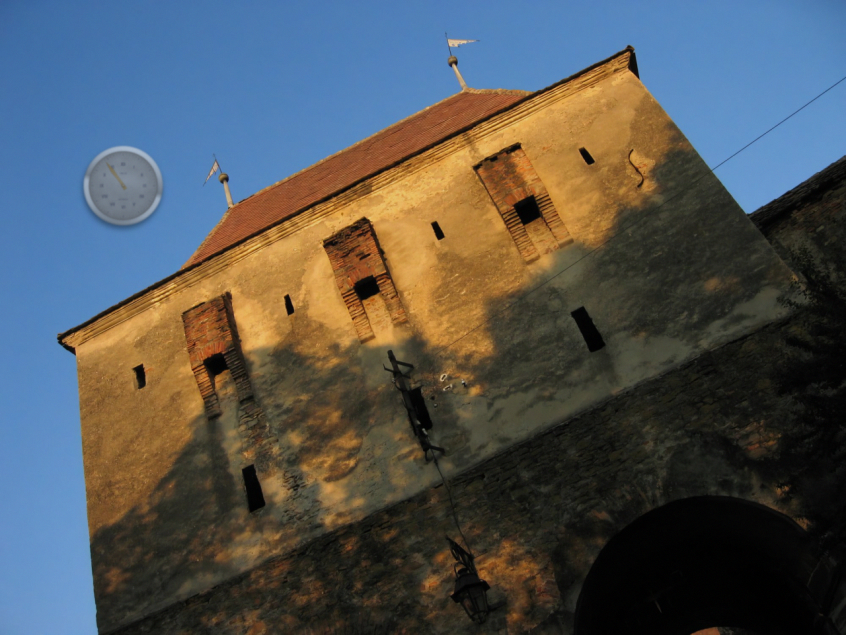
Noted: 10,54
